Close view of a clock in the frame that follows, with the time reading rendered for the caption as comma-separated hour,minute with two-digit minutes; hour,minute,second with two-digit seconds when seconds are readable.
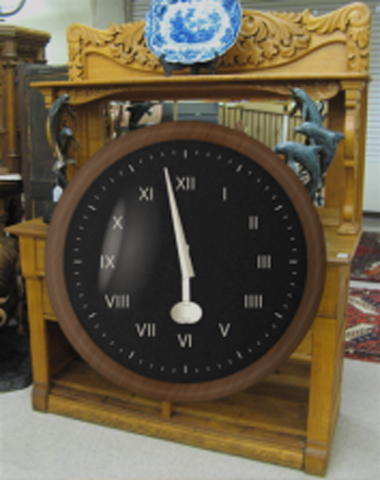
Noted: 5,58
